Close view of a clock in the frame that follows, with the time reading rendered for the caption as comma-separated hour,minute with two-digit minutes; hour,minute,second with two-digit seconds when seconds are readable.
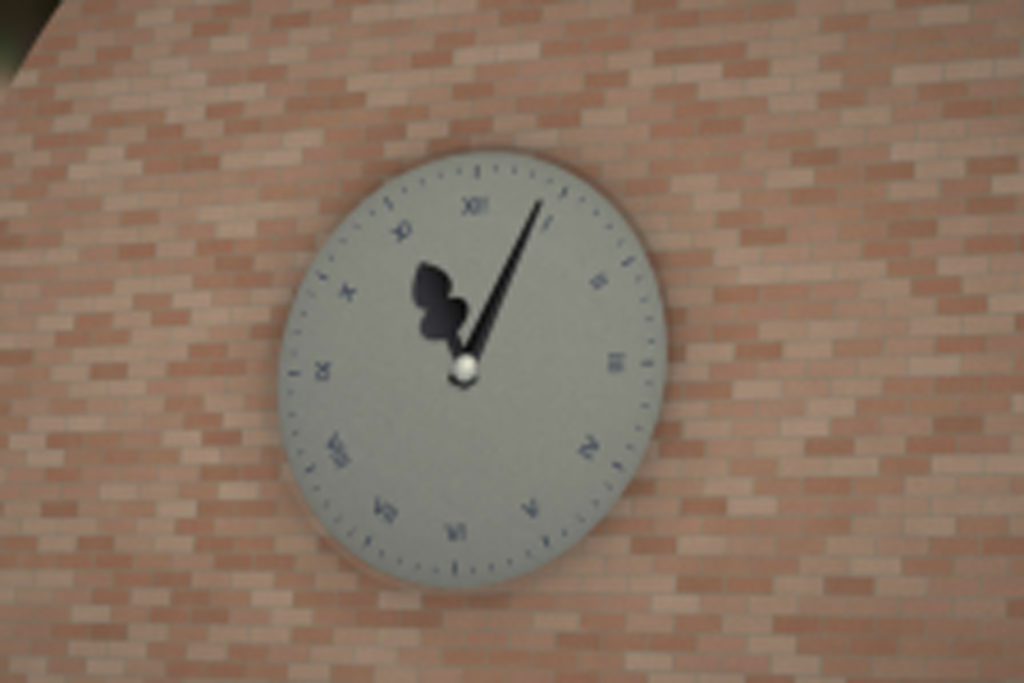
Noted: 11,04
